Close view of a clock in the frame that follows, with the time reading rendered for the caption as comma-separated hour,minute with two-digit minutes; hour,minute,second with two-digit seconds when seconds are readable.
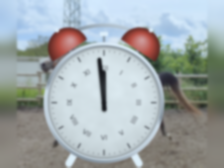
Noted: 11,59
